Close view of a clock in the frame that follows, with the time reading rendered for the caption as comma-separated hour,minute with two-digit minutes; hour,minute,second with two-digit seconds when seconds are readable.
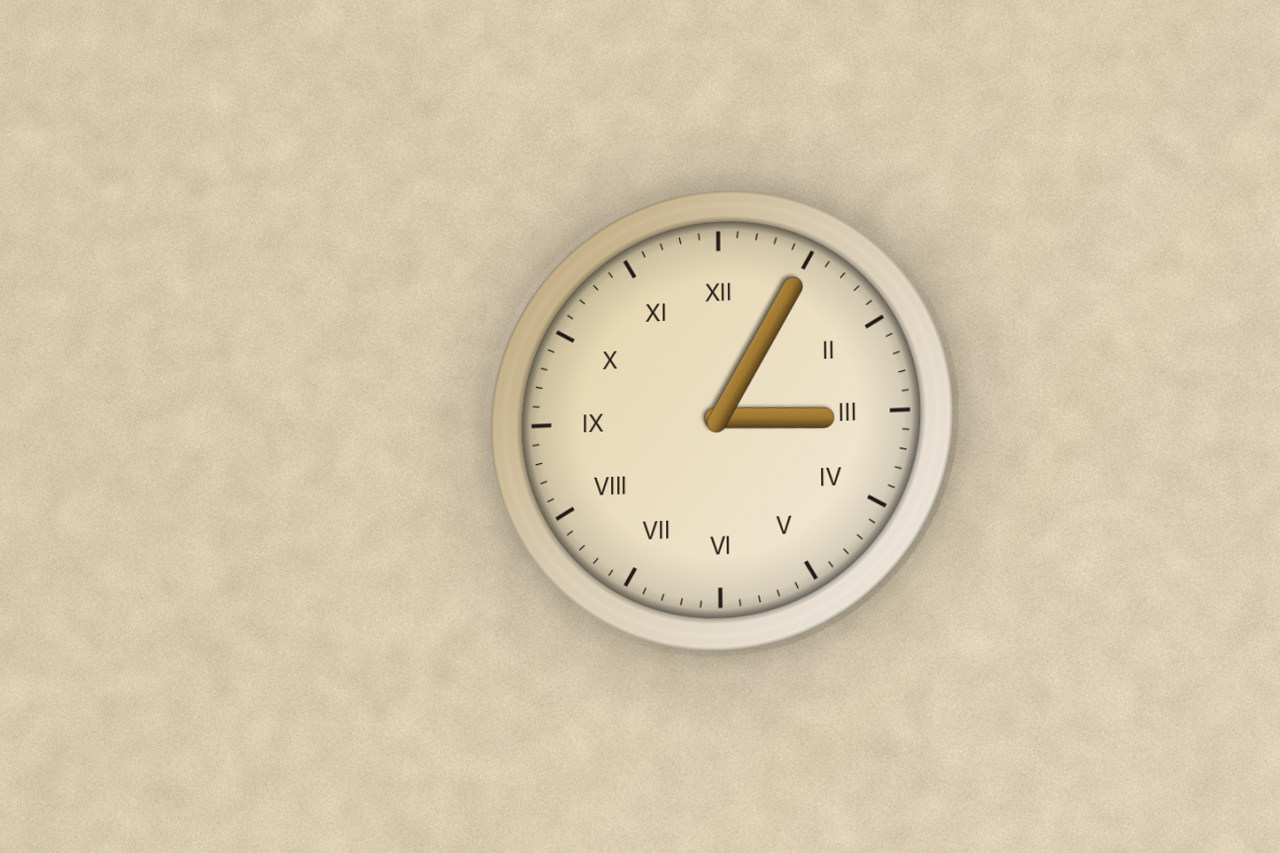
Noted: 3,05
